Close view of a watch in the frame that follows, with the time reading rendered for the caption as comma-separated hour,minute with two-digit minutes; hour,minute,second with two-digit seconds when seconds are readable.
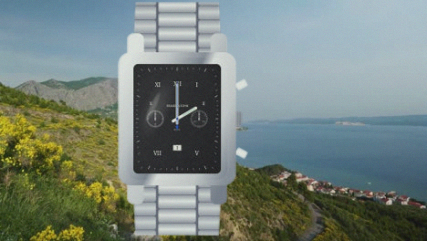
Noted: 2,00
